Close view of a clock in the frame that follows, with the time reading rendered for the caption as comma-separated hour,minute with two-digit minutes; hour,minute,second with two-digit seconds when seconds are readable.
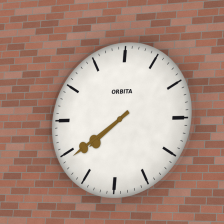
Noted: 7,39
